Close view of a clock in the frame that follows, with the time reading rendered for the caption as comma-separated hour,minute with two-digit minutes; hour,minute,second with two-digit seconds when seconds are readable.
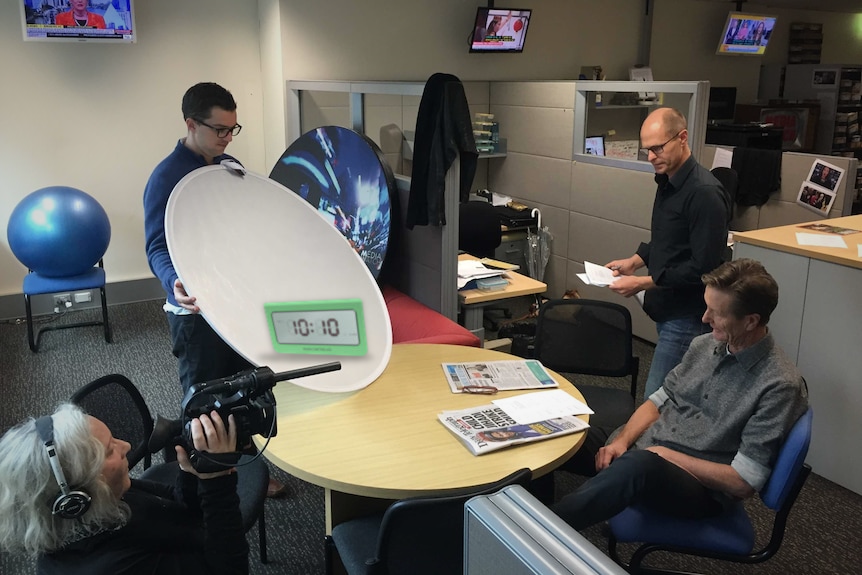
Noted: 10,10
